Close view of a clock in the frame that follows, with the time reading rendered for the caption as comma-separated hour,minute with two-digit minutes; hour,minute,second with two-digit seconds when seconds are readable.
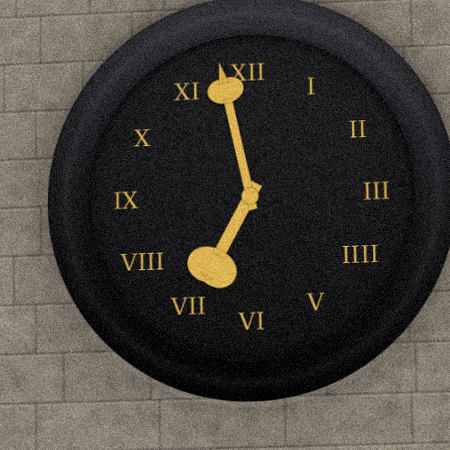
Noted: 6,58
